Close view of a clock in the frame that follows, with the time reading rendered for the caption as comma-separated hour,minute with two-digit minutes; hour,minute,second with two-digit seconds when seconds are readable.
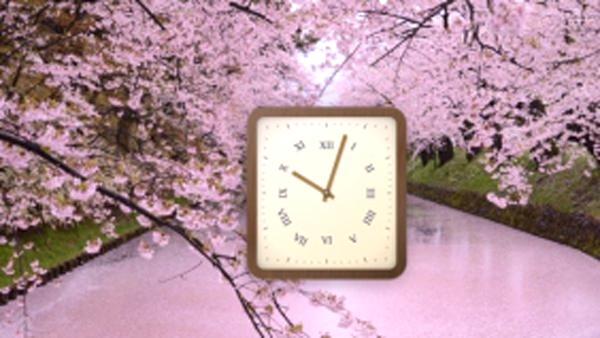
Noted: 10,03
